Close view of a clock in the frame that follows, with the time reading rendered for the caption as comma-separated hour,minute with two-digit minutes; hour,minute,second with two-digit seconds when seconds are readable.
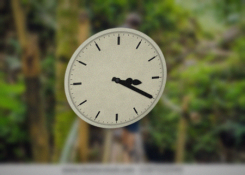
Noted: 3,20
